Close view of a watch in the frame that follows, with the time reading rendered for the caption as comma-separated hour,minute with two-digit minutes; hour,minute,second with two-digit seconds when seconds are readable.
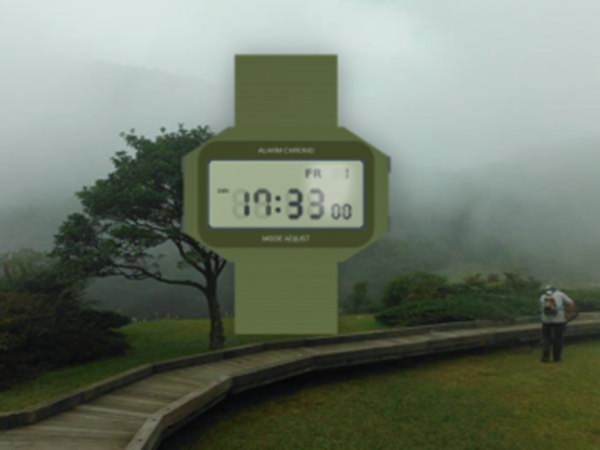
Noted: 17,33,00
